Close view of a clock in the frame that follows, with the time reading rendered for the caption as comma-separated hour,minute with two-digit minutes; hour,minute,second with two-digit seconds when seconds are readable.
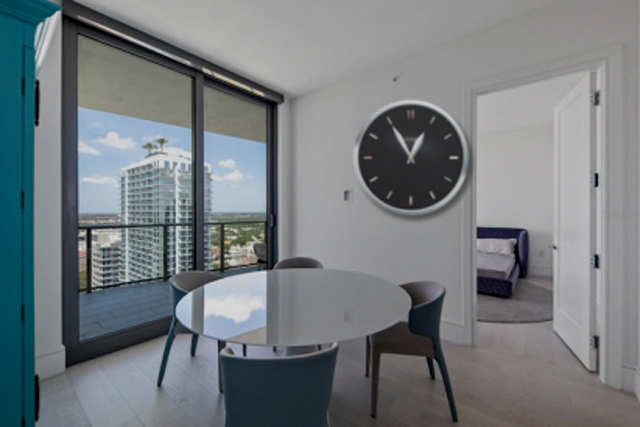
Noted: 12,55
